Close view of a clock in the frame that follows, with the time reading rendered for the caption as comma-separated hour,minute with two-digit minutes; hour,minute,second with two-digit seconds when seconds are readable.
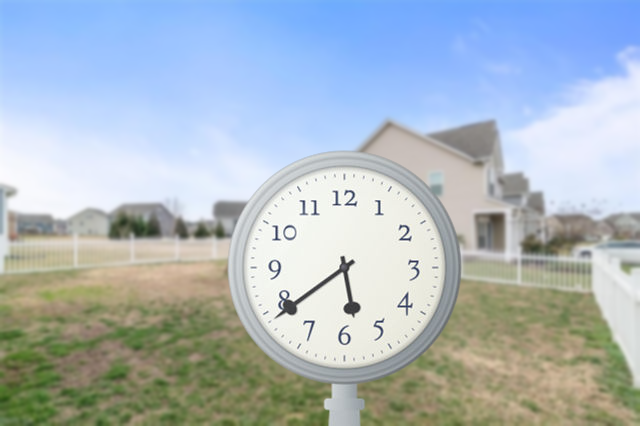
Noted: 5,39
